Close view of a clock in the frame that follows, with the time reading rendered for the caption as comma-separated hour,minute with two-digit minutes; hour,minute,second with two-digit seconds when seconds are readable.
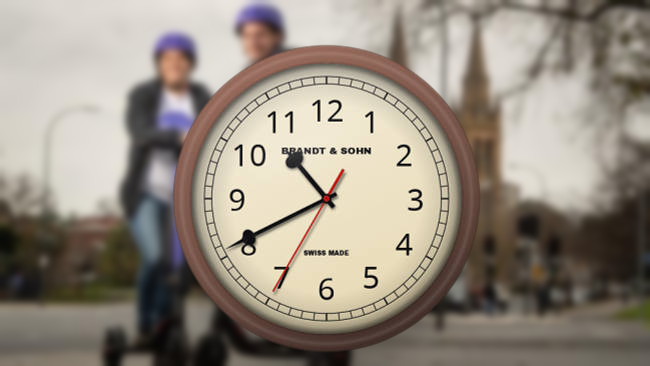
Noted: 10,40,35
